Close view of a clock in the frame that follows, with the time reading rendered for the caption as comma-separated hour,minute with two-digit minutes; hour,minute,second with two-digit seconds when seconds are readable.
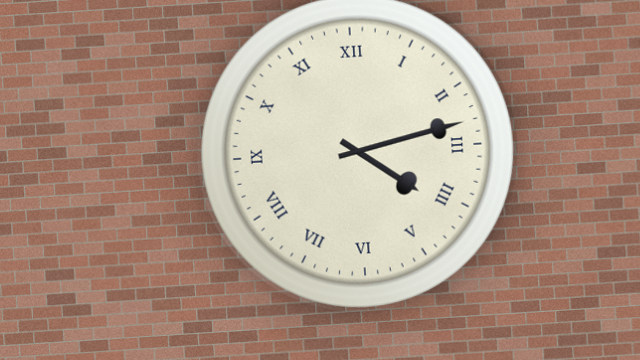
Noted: 4,13
